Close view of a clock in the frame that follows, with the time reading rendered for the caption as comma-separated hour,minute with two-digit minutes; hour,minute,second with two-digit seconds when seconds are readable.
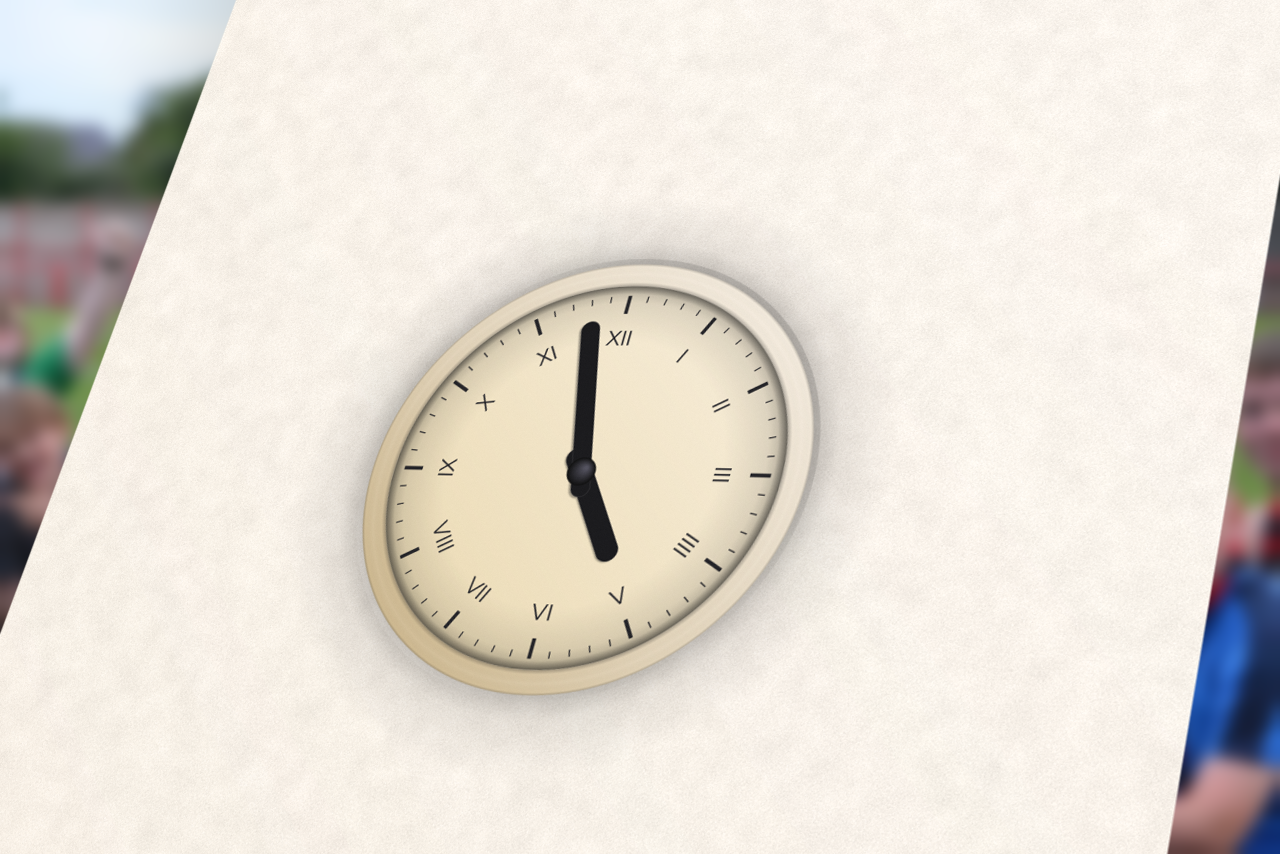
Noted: 4,58
